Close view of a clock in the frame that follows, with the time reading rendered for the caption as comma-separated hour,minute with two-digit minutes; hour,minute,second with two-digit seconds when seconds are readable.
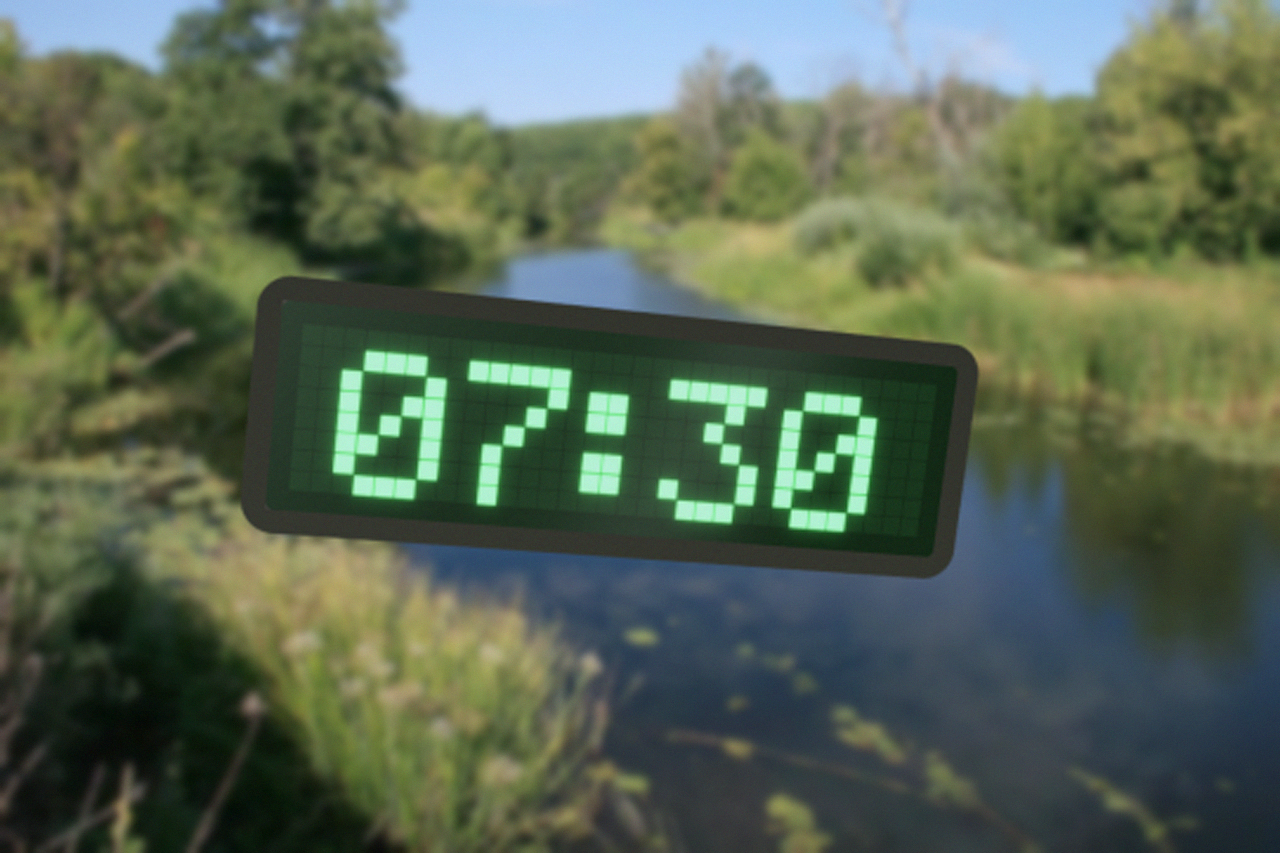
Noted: 7,30
